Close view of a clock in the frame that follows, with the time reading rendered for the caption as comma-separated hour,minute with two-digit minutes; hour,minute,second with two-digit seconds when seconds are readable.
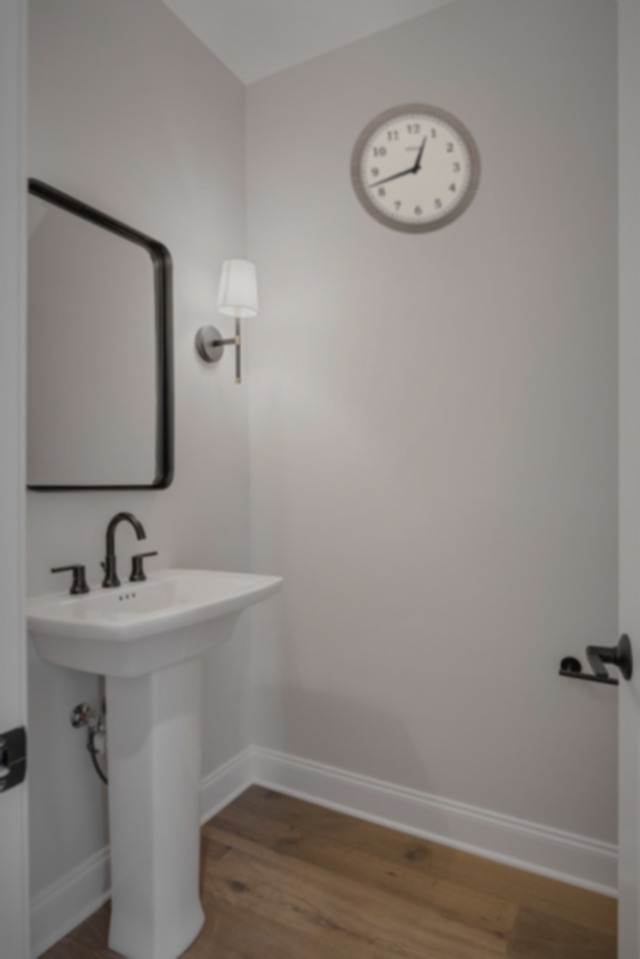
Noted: 12,42
